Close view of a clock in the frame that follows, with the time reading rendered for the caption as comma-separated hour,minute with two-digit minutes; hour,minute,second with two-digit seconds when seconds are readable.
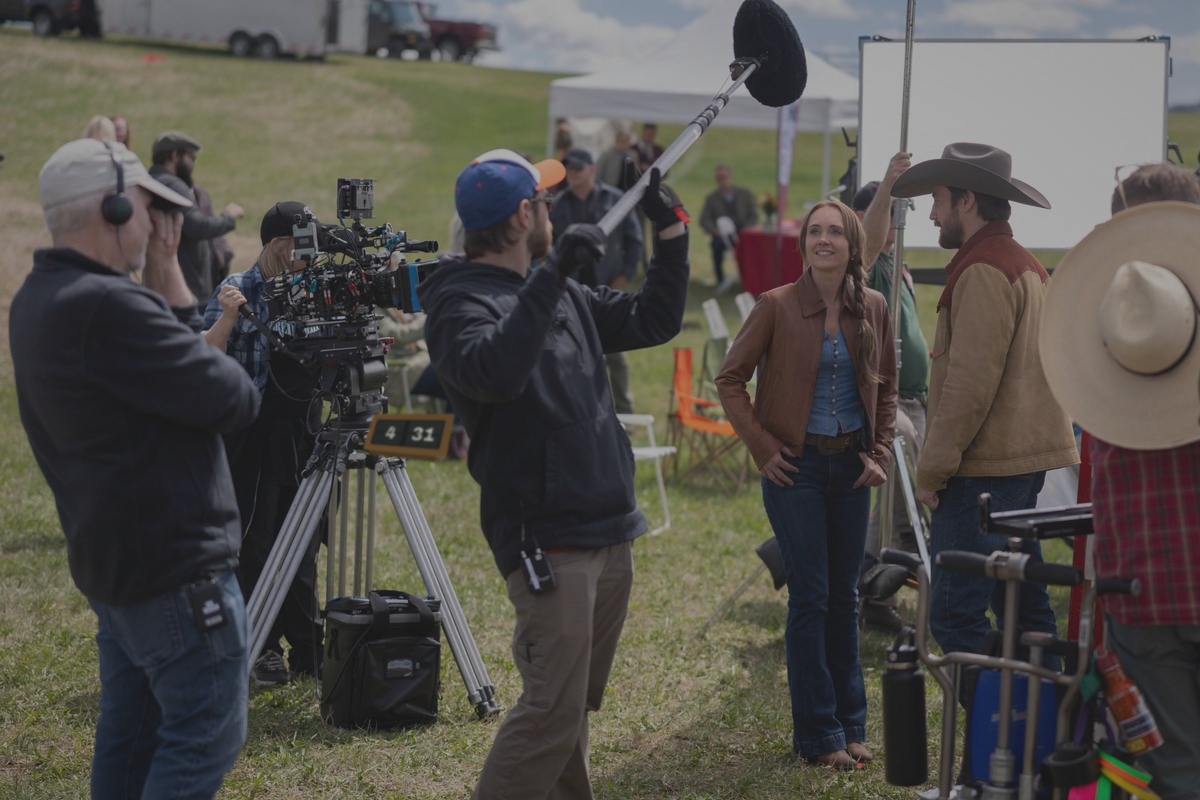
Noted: 4,31
